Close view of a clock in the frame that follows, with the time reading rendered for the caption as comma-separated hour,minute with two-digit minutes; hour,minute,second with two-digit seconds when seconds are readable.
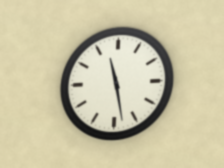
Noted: 11,28
